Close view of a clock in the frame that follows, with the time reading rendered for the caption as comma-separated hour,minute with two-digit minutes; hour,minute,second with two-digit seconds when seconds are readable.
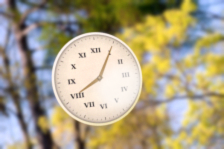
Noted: 8,05
